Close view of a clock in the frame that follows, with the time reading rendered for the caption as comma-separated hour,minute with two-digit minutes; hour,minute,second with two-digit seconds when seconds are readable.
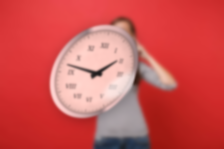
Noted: 1,47
